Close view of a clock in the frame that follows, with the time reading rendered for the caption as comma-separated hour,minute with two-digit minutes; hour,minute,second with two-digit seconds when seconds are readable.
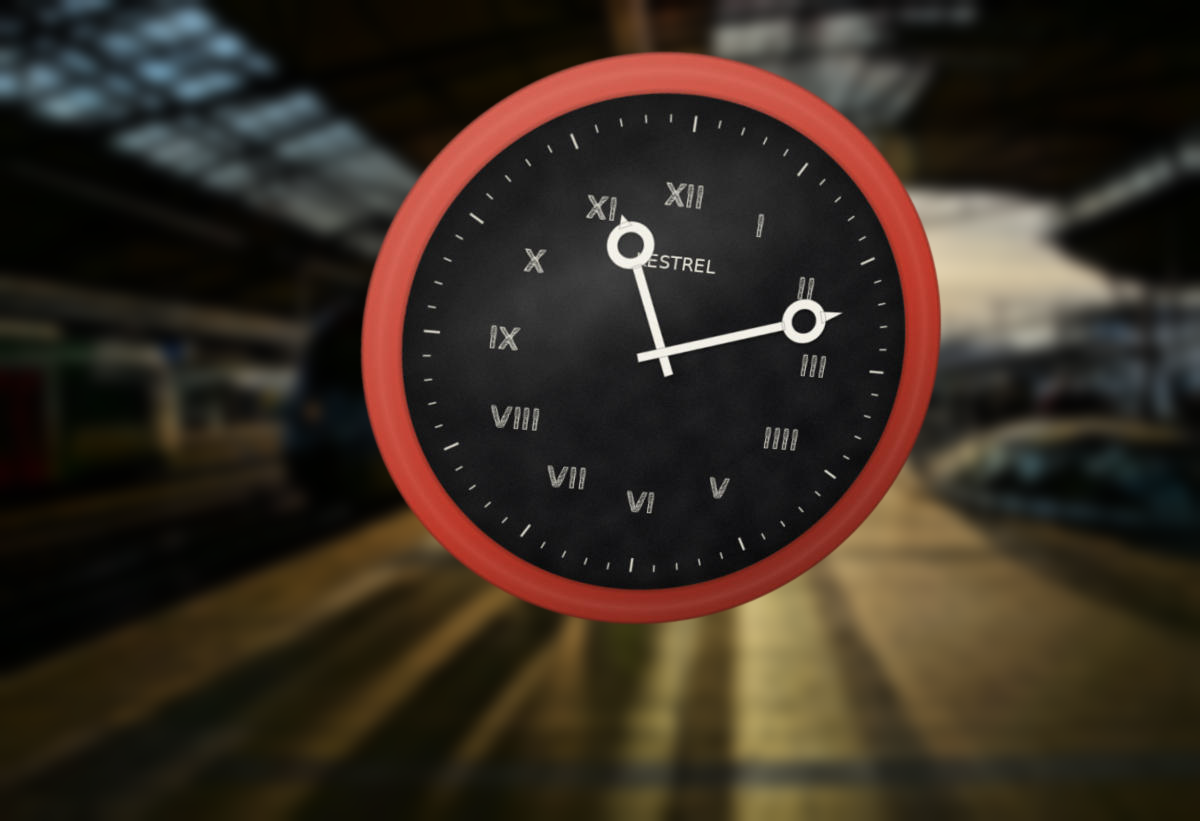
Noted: 11,12
